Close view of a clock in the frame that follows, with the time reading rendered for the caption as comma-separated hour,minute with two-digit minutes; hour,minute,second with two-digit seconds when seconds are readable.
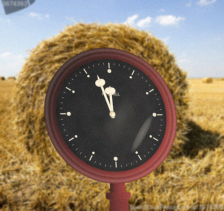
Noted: 11,57
